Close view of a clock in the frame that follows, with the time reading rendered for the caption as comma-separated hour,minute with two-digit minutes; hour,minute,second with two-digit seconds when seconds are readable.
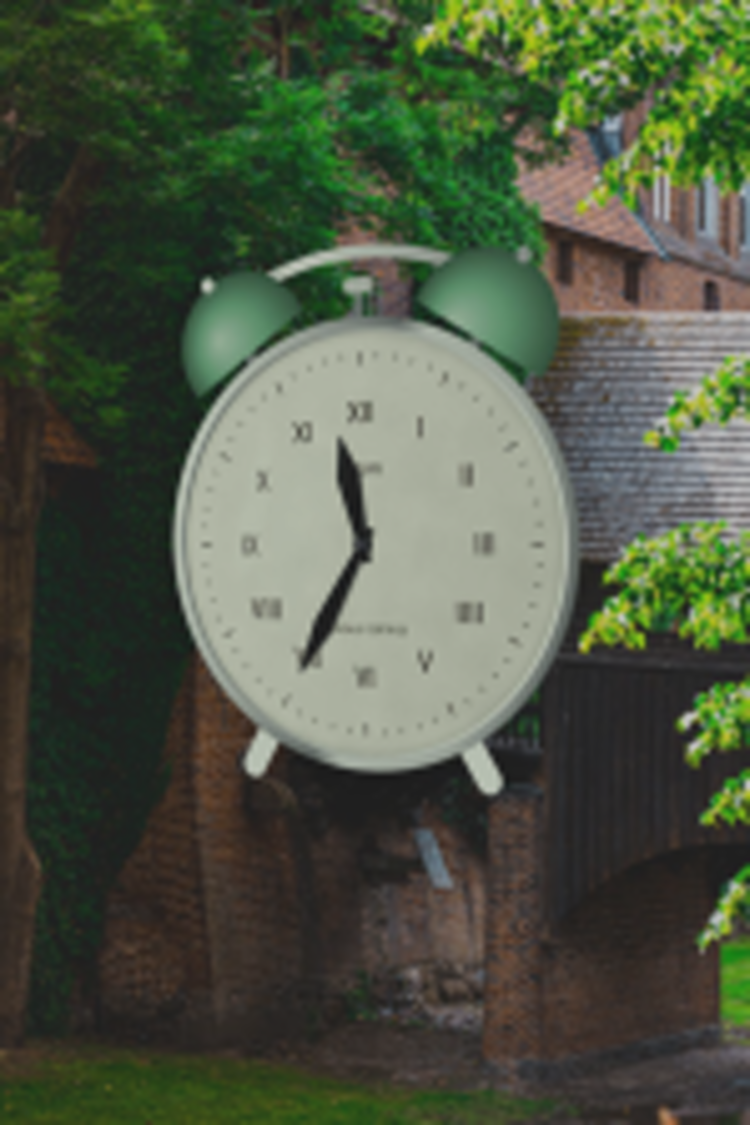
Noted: 11,35
